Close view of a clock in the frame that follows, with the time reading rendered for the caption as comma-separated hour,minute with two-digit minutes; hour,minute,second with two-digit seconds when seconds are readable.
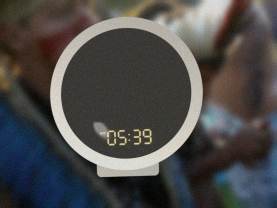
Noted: 5,39
